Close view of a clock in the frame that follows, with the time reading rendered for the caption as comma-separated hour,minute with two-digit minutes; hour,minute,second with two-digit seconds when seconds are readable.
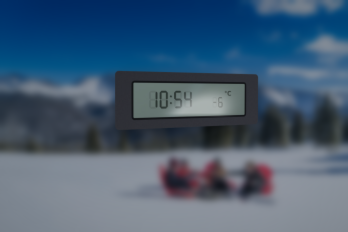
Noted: 10,54
